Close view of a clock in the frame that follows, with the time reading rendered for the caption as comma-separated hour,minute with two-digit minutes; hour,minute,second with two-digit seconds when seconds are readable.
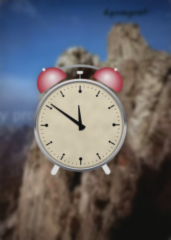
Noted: 11,51
